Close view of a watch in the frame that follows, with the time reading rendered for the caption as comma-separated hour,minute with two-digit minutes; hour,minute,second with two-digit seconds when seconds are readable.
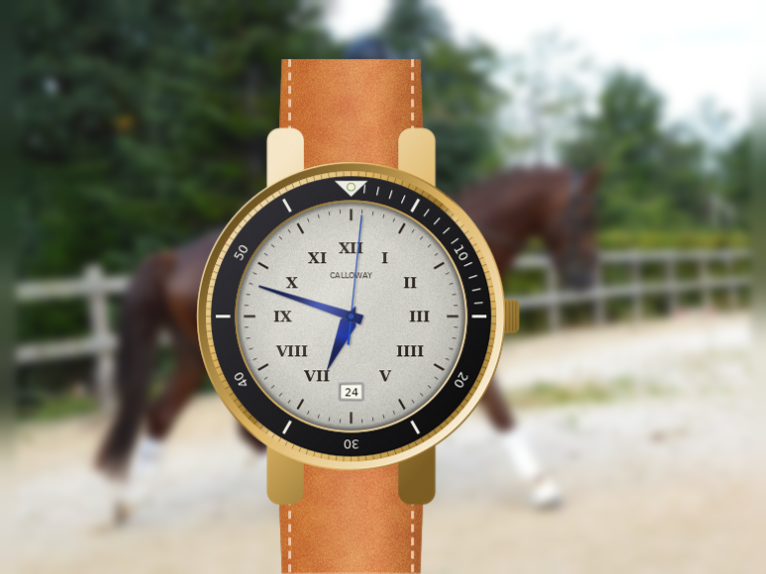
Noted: 6,48,01
